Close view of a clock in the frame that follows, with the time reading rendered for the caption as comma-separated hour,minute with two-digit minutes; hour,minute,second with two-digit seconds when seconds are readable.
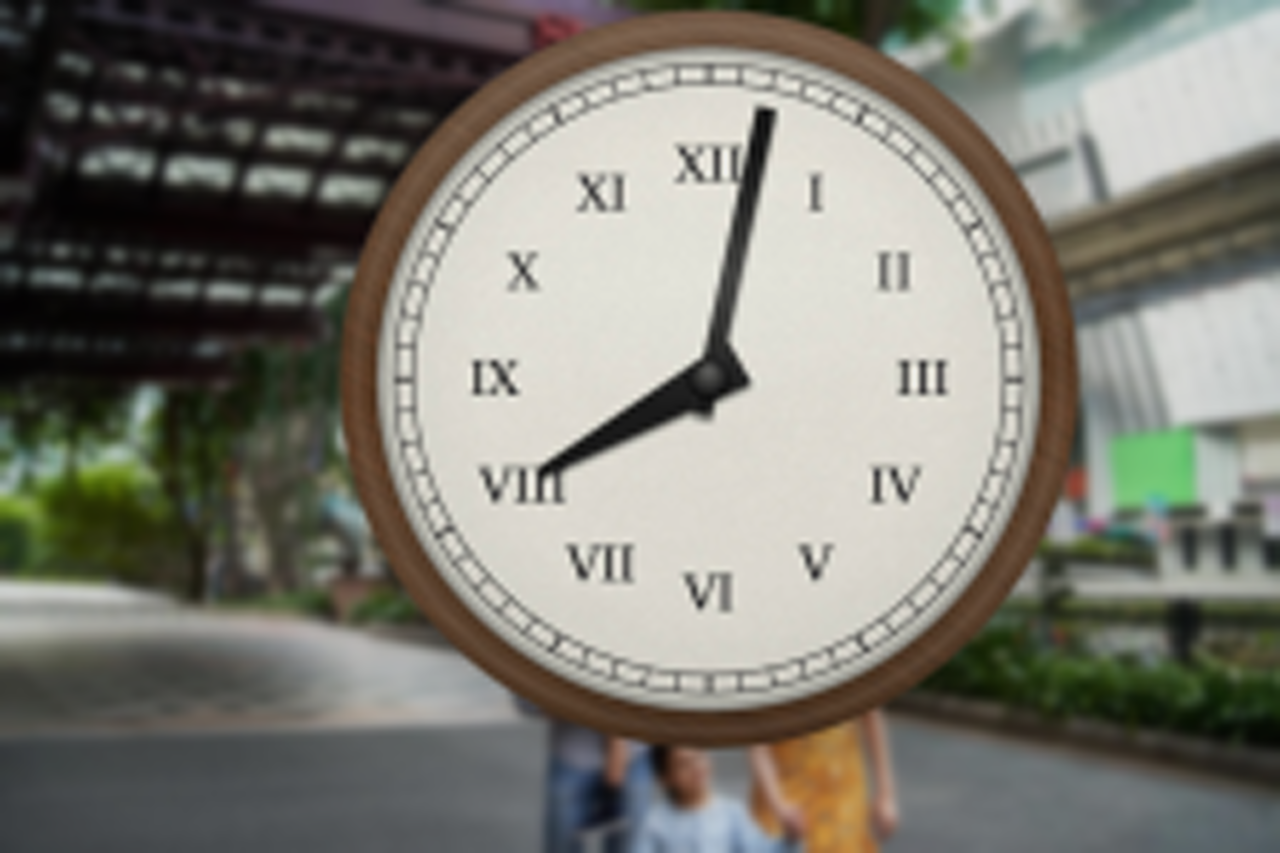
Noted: 8,02
